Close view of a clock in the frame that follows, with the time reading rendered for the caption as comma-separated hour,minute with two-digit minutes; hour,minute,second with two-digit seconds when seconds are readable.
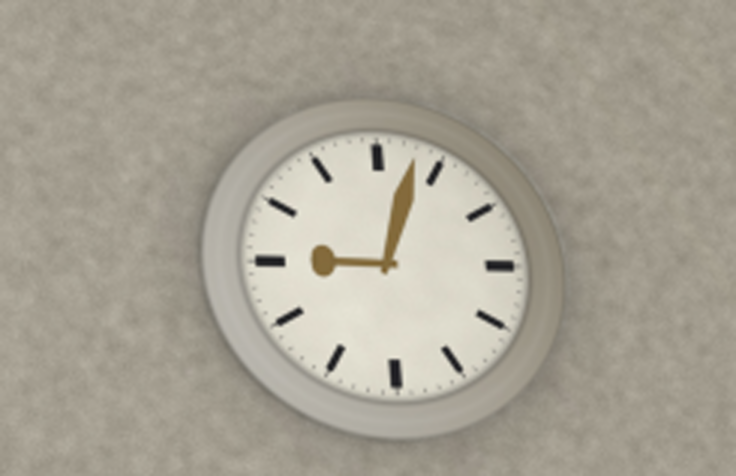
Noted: 9,03
